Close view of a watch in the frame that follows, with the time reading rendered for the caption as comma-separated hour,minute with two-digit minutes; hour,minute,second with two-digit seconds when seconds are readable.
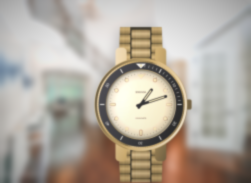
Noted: 1,12
